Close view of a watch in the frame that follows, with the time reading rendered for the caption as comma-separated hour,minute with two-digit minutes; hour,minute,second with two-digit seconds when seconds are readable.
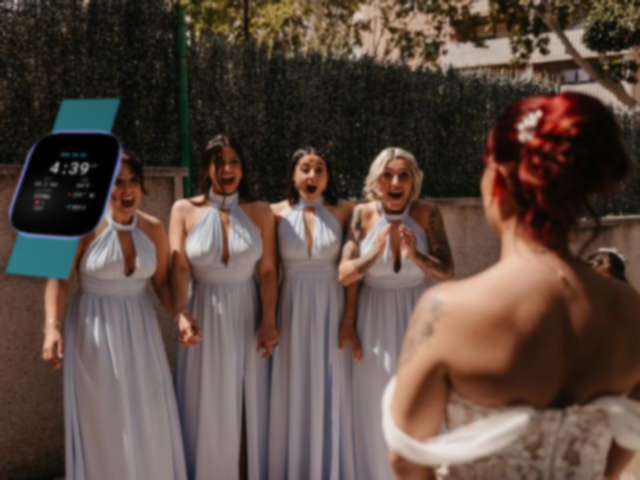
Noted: 4,39
